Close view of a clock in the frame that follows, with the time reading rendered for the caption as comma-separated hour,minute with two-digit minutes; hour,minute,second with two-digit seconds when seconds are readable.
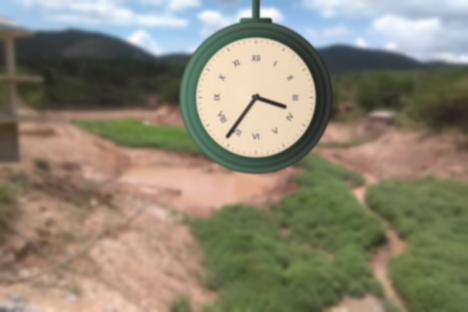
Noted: 3,36
